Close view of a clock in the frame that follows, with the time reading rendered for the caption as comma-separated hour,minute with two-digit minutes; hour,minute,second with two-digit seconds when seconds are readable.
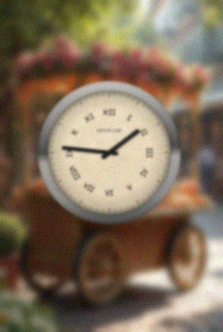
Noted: 1,46
